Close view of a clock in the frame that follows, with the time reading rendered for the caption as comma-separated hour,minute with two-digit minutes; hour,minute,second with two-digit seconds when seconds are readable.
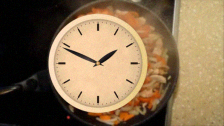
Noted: 1,49
